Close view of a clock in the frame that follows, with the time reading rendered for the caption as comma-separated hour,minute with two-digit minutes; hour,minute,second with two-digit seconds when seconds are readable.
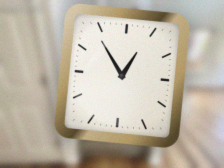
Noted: 12,54
